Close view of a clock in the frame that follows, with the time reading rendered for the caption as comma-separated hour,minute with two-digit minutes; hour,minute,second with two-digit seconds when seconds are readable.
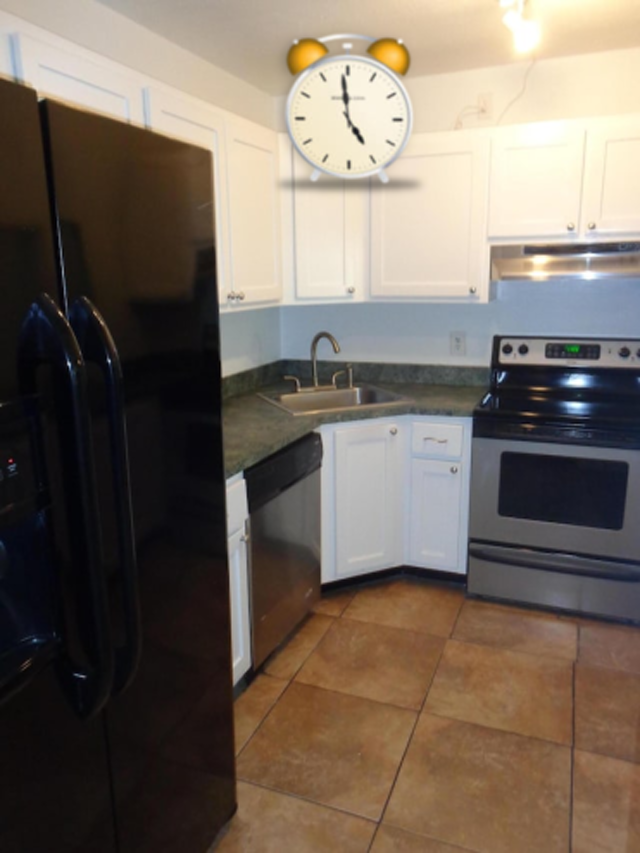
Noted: 4,59
